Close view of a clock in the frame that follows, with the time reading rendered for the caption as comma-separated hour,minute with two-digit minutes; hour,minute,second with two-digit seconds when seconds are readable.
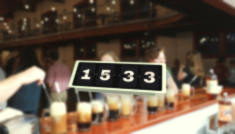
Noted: 15,33
